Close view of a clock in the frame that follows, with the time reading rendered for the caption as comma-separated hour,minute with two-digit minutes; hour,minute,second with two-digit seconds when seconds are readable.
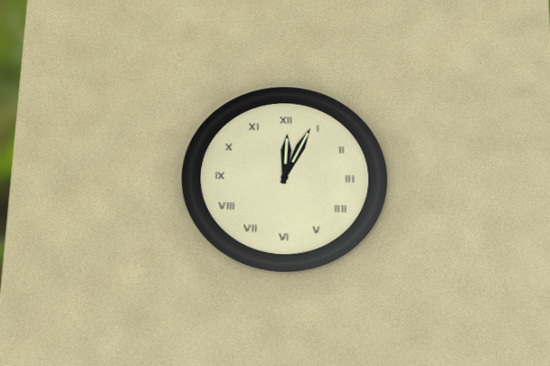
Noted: 12,04
